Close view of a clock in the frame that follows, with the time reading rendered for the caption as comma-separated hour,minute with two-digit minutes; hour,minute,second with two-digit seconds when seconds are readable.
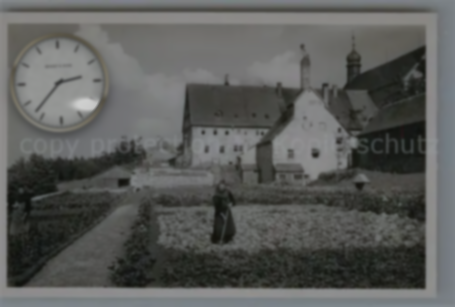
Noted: 2,37
